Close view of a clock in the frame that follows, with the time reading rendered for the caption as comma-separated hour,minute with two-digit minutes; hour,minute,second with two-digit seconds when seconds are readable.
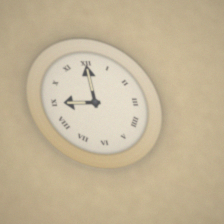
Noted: 9,00
